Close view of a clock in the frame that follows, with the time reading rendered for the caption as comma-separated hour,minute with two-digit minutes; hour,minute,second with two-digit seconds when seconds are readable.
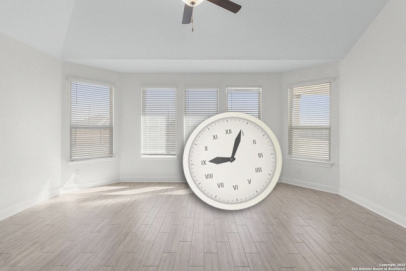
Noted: 9,04
